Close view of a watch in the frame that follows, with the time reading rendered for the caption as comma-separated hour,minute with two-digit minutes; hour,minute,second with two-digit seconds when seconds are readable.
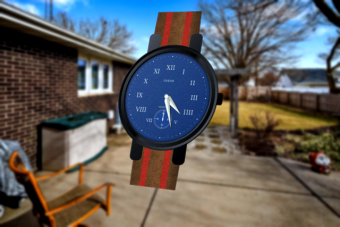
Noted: 4,27
